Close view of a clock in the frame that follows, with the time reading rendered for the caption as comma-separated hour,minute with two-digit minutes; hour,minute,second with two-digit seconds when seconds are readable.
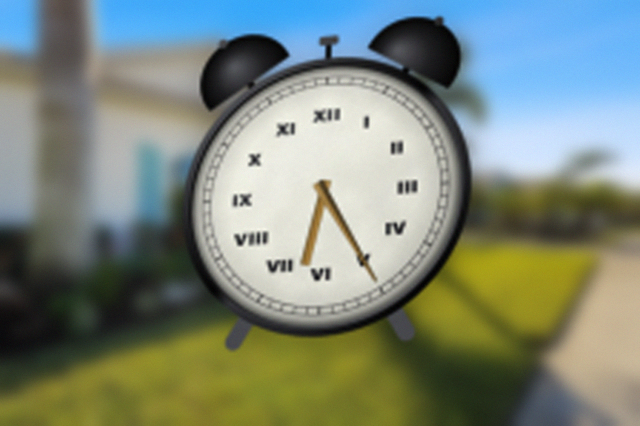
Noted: 6,25
